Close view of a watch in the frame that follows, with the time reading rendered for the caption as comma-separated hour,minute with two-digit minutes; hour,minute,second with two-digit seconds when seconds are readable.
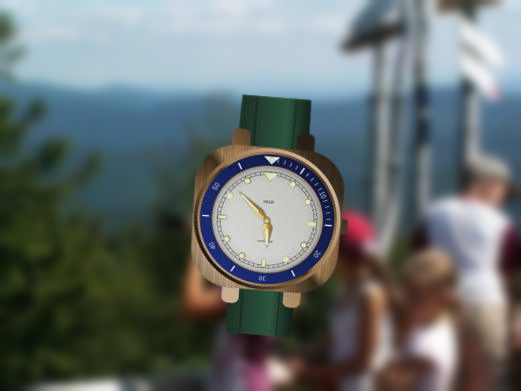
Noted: 5,52
